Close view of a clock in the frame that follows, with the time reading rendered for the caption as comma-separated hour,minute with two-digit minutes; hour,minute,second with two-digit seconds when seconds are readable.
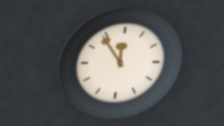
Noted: 11,54
